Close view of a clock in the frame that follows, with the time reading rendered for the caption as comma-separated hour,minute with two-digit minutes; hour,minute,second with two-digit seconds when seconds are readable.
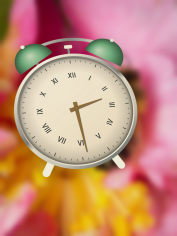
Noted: 2,29
